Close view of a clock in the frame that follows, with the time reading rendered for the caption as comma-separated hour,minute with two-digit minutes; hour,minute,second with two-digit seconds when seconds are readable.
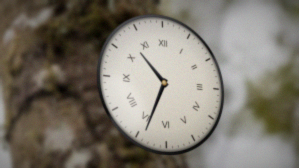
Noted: 10,34
